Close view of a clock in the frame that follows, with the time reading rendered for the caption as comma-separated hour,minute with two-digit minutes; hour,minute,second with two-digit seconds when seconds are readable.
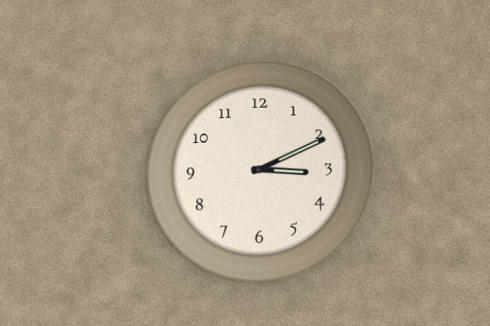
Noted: 3,11
